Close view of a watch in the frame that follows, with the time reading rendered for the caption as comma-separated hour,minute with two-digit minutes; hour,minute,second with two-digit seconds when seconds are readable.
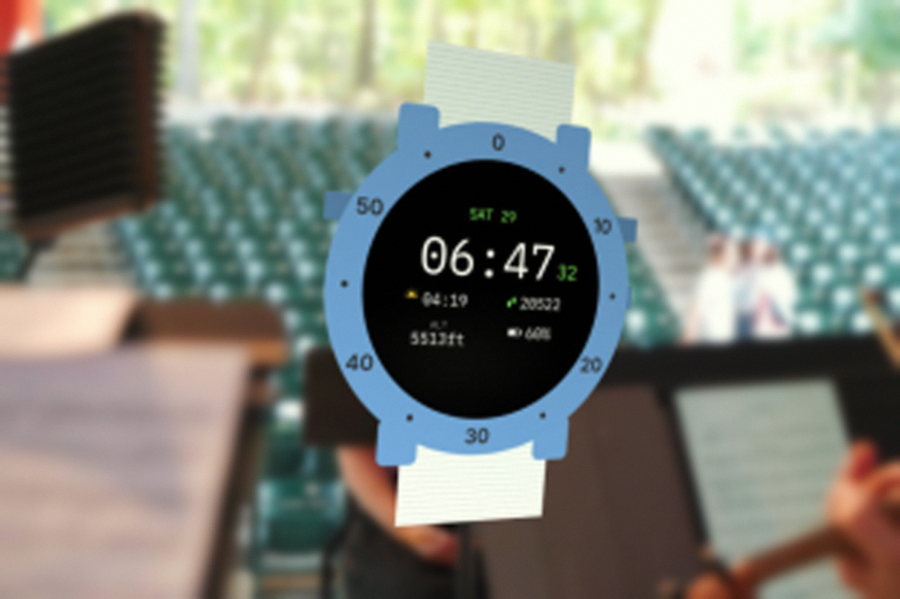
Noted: 6,47
